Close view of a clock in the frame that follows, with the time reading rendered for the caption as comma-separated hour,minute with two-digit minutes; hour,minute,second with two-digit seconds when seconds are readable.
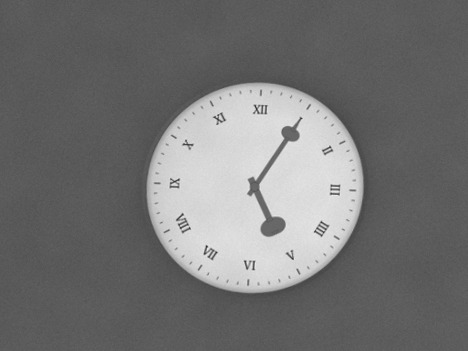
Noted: 5,05
